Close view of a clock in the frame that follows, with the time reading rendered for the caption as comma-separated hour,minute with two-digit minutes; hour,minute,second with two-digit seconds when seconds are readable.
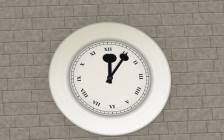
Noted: 12,06
